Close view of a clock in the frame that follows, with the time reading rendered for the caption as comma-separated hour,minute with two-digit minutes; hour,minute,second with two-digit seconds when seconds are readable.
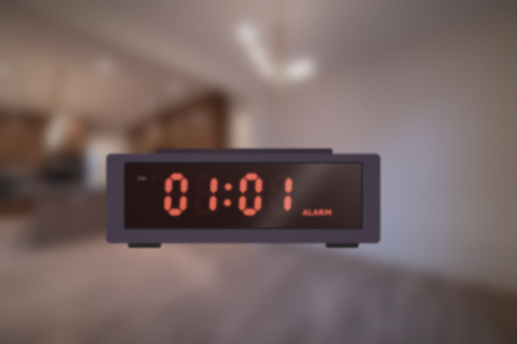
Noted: 1,01
